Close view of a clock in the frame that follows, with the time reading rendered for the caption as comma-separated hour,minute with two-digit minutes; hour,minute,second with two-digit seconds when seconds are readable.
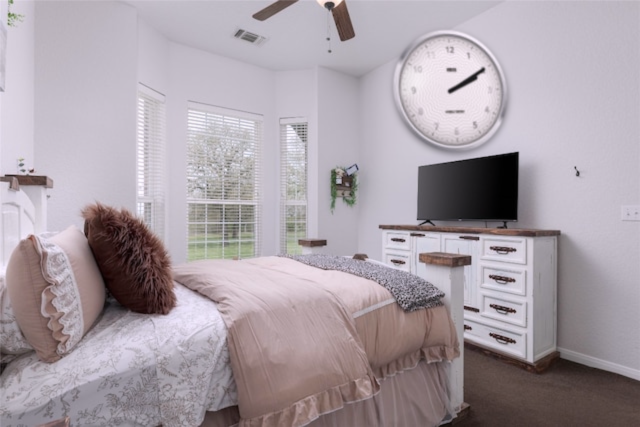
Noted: 2,10
